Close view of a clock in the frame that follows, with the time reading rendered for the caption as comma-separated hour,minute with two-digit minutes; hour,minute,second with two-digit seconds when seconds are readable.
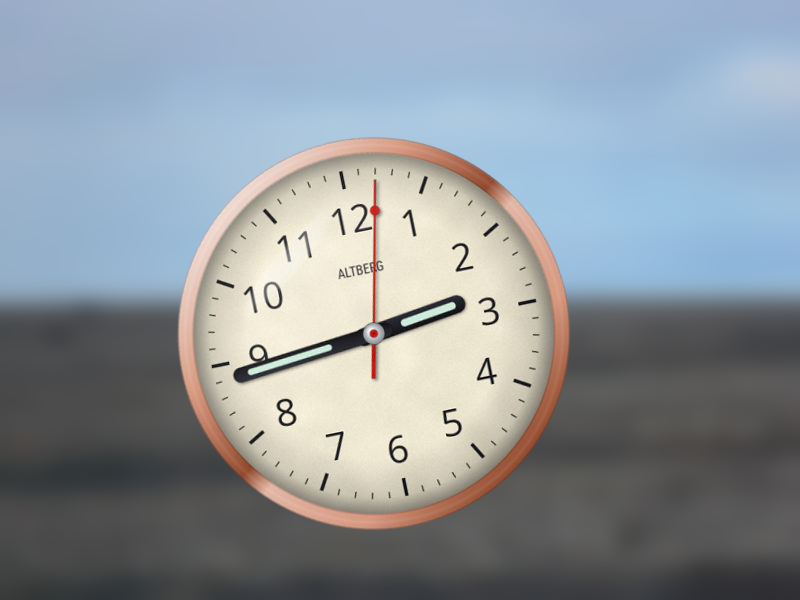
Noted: 2,44,02
